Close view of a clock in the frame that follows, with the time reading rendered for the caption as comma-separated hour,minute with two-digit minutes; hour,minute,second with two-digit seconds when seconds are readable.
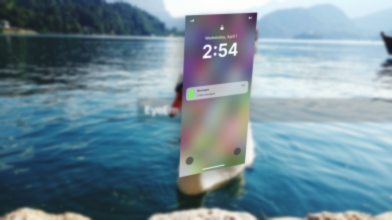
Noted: 2,54
